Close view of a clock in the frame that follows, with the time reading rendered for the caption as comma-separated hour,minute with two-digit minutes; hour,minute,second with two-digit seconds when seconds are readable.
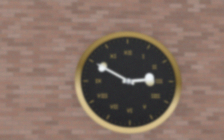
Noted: 2,50
